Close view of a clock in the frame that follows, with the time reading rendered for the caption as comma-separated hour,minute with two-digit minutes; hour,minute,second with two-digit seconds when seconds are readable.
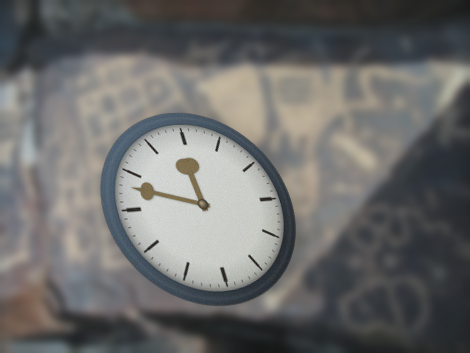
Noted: 11,48
